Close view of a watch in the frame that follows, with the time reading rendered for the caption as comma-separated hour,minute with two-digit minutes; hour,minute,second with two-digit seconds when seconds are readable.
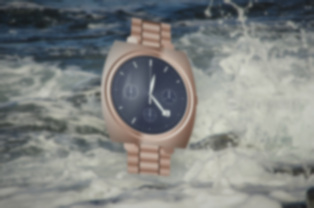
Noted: 12,23
